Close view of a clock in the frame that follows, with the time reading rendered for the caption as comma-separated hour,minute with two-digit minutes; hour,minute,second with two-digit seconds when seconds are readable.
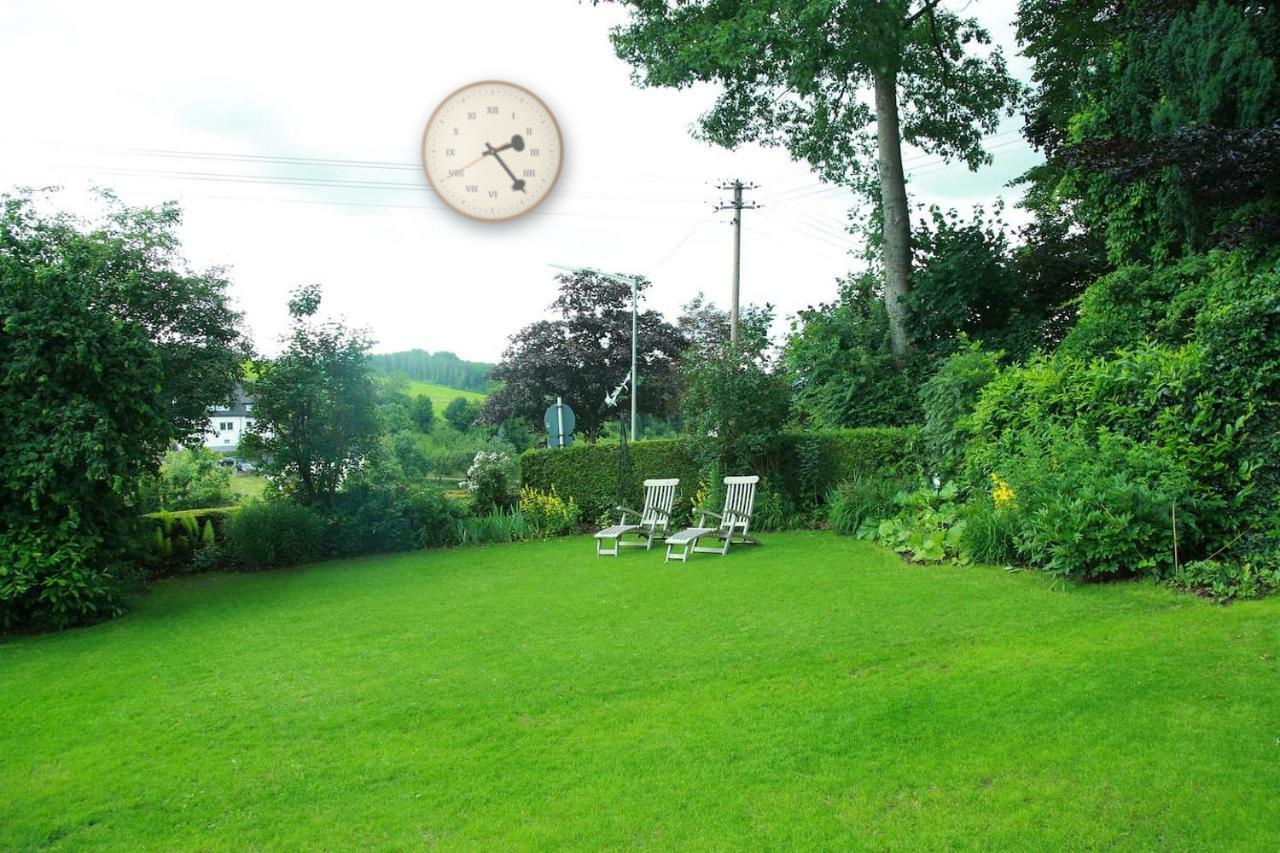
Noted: 2,23,40
